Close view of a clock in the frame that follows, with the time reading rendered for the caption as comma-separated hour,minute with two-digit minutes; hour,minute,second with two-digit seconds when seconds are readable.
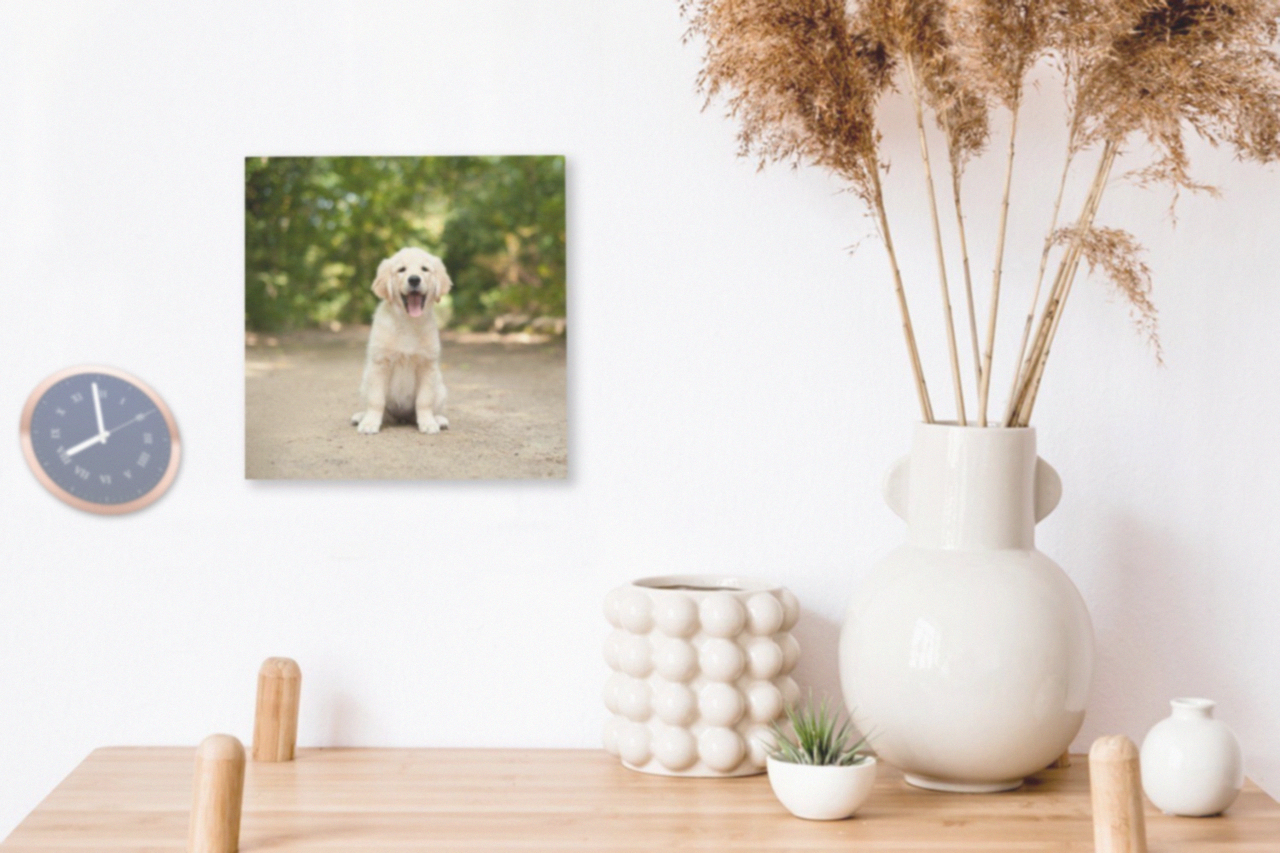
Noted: 7,59,10
